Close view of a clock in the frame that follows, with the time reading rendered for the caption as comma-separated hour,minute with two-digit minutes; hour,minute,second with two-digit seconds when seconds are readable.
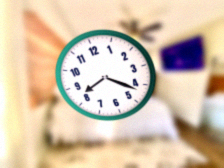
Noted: 8,22
